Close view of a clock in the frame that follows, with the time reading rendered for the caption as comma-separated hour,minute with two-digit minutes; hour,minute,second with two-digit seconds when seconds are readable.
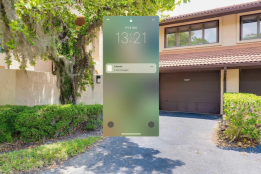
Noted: 13,21
